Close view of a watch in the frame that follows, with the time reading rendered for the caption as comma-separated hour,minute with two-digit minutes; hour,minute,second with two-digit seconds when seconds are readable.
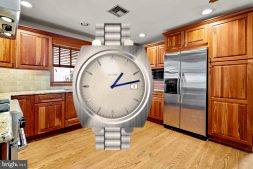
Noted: 1,13
